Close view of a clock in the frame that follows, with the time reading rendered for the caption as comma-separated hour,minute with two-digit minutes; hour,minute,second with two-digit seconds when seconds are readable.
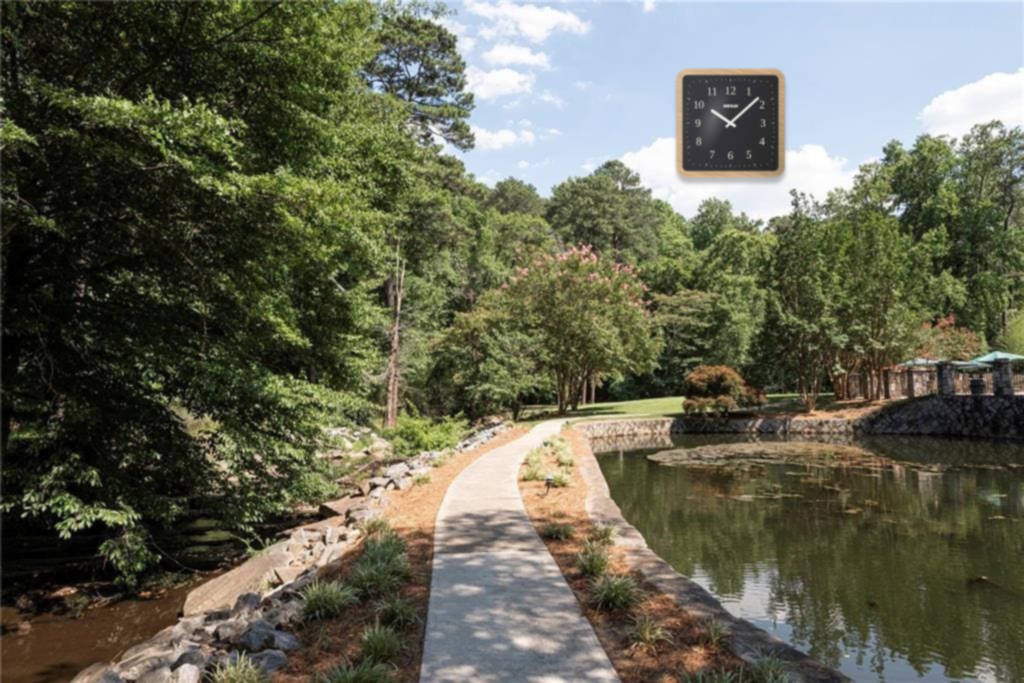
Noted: 10,08
